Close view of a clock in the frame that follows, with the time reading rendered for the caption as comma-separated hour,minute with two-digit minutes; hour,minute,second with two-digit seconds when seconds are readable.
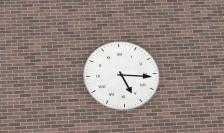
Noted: 5,16
